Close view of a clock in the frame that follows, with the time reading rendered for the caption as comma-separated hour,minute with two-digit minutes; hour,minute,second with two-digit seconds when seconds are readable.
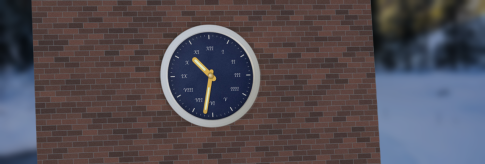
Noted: 10,32
